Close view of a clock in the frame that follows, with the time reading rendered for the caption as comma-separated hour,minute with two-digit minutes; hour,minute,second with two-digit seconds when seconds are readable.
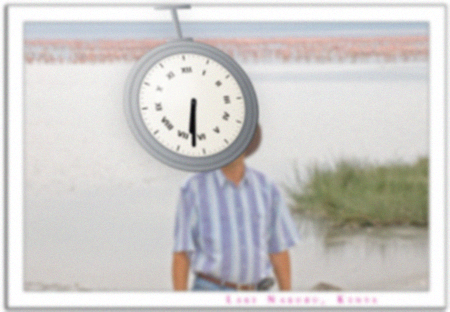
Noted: 6,32
